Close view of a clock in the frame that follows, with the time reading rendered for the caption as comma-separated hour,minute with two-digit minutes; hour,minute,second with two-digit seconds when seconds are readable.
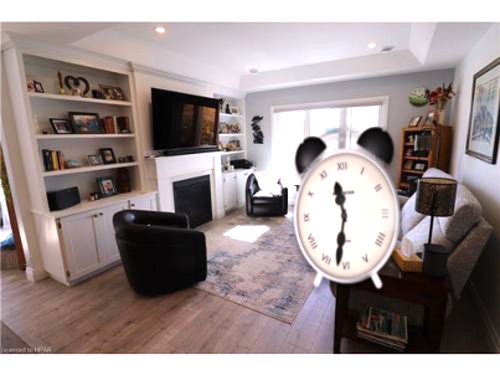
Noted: 11,32
